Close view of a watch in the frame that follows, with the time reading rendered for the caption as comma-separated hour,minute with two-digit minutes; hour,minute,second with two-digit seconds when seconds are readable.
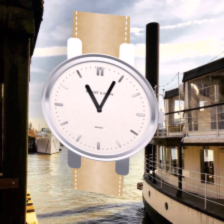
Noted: 11,04
